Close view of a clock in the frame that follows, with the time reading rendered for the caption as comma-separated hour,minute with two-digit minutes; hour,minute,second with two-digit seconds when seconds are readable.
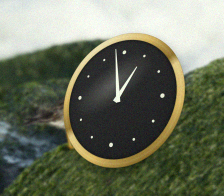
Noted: 12,58
